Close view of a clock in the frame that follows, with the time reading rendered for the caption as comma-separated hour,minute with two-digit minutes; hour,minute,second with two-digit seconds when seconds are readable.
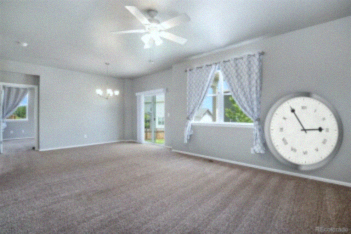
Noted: 2,55
